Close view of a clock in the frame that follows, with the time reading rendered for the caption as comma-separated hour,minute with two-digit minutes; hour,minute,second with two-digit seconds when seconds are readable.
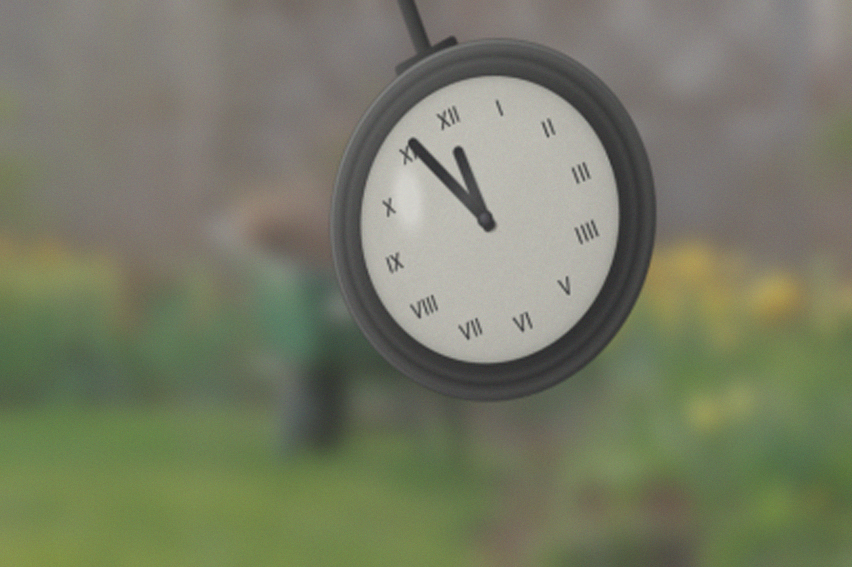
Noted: 11,56
